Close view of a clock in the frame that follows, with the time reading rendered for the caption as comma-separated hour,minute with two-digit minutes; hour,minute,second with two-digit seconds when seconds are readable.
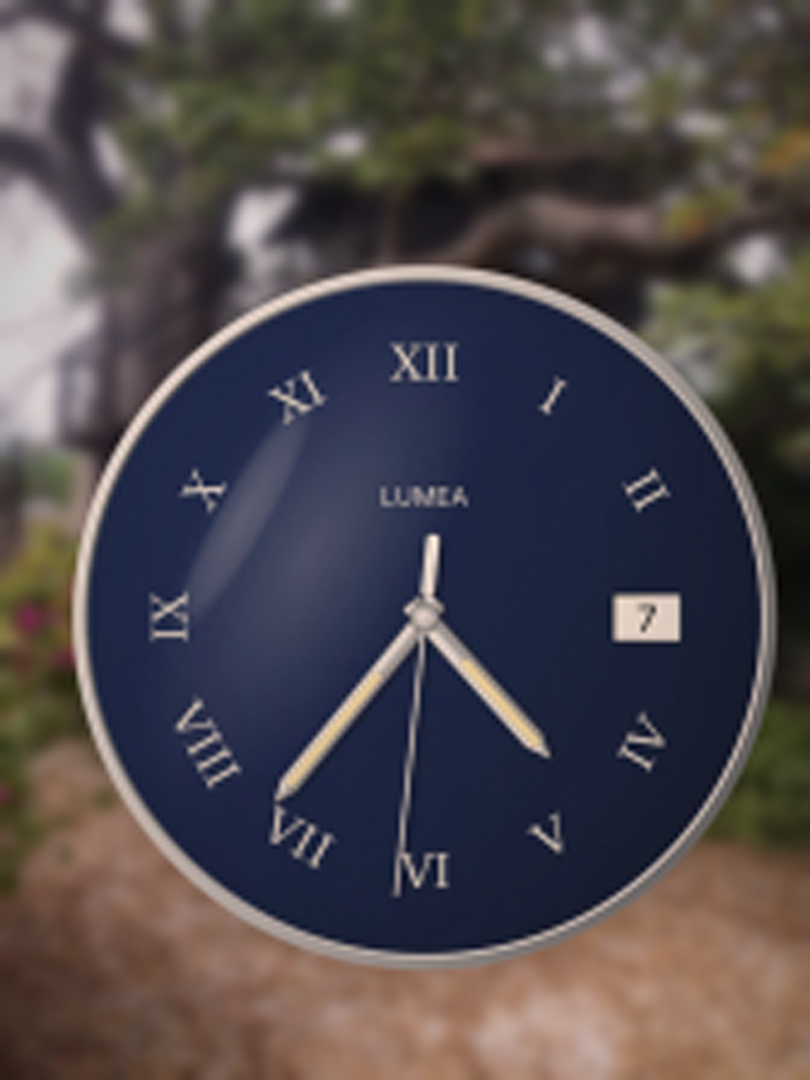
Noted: 4,36,31
